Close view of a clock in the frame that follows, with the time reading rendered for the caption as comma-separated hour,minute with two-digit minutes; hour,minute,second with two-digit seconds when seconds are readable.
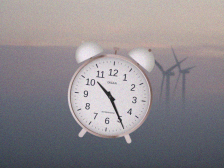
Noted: 10,25
